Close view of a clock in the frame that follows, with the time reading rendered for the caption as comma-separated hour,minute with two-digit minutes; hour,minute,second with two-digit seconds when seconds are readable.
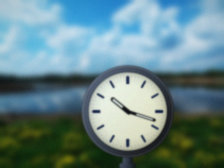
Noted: 10,18
